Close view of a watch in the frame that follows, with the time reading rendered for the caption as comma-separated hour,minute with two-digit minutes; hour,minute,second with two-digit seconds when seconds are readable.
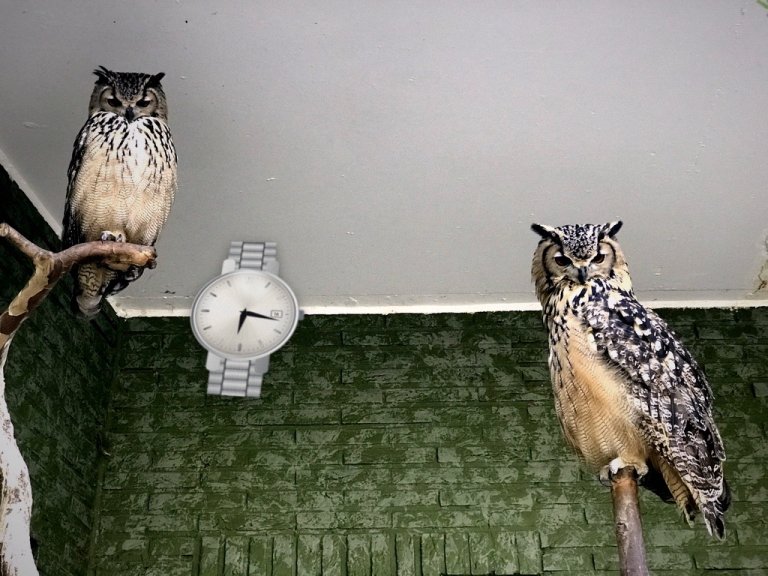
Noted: 6,17
